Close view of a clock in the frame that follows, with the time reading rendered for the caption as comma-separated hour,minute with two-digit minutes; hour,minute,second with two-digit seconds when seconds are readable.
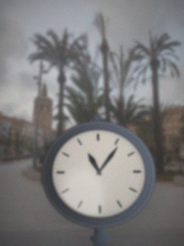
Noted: 11,06
